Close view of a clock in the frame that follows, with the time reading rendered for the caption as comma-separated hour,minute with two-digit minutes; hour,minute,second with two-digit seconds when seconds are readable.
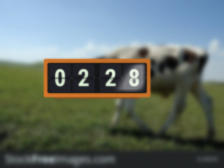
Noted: 2,28
